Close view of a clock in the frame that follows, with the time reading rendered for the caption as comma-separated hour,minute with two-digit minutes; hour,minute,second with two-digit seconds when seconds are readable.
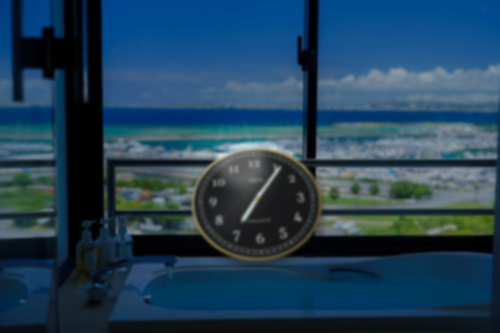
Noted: 7,06
